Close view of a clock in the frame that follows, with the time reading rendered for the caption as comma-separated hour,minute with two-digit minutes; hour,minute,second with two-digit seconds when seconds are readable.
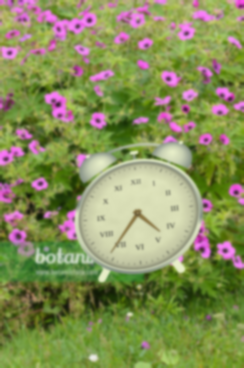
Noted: 4,36
